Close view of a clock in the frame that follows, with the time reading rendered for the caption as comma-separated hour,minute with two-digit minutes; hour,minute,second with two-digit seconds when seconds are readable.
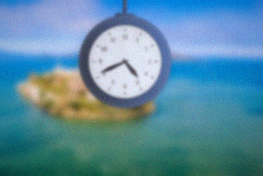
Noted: 4,41
